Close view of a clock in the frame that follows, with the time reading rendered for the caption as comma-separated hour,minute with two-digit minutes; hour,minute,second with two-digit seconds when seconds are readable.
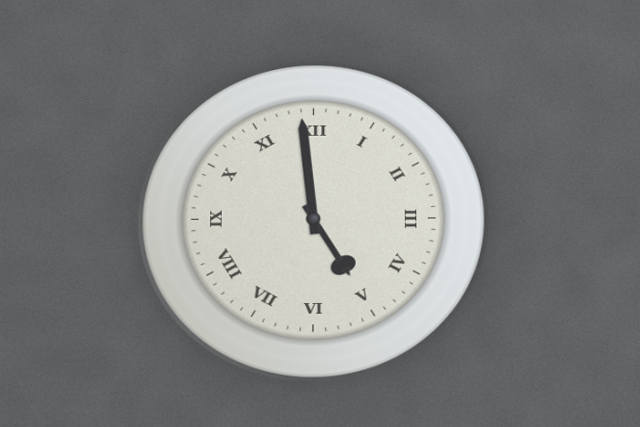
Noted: 4,59
